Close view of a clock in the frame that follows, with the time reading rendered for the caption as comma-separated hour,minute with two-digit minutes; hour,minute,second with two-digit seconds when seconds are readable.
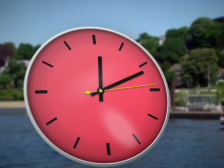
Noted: 12,11,14
